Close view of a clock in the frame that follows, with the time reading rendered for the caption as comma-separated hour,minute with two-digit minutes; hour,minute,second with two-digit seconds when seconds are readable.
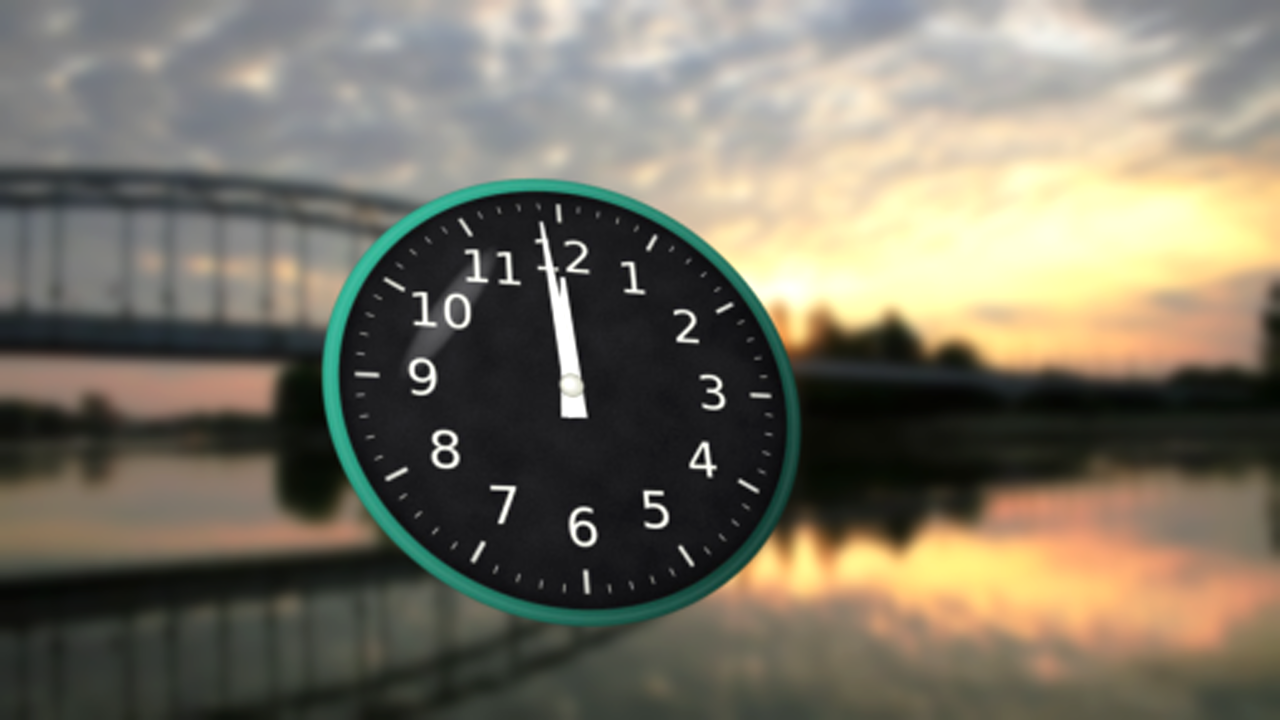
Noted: 11,59
